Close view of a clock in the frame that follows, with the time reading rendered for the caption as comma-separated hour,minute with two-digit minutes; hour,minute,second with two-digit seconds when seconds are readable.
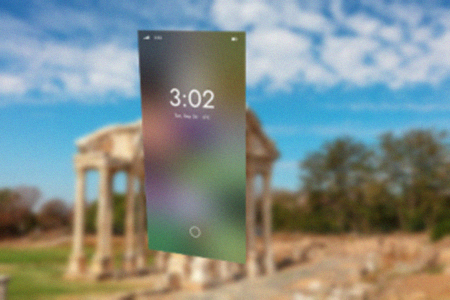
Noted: 3,02
